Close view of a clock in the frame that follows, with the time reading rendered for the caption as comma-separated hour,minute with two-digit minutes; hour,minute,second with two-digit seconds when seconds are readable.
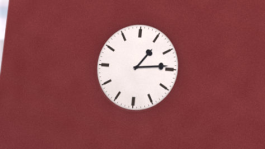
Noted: 1,14
